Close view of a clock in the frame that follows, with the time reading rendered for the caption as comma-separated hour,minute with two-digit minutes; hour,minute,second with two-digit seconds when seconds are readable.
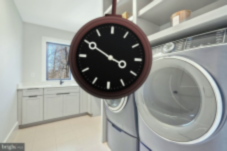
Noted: 3,50
